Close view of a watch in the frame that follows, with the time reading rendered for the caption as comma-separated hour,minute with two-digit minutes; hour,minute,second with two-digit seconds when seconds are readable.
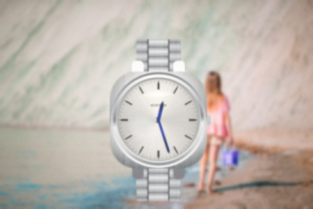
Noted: 12,27
